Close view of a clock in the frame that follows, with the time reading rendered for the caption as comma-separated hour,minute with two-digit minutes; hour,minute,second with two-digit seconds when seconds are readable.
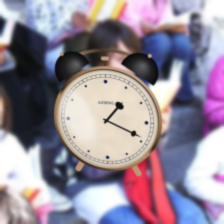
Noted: 1,19
